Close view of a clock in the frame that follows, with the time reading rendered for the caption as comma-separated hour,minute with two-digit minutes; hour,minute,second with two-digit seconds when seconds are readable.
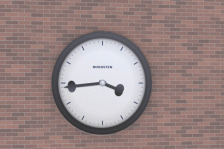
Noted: 3,44
